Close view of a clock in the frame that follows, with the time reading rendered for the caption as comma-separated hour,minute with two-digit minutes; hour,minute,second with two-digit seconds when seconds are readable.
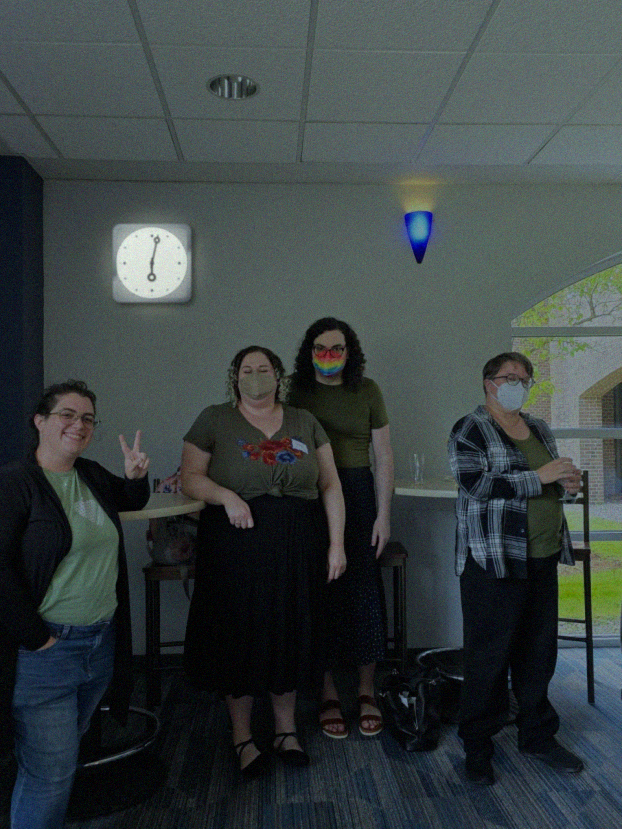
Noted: 6,02
